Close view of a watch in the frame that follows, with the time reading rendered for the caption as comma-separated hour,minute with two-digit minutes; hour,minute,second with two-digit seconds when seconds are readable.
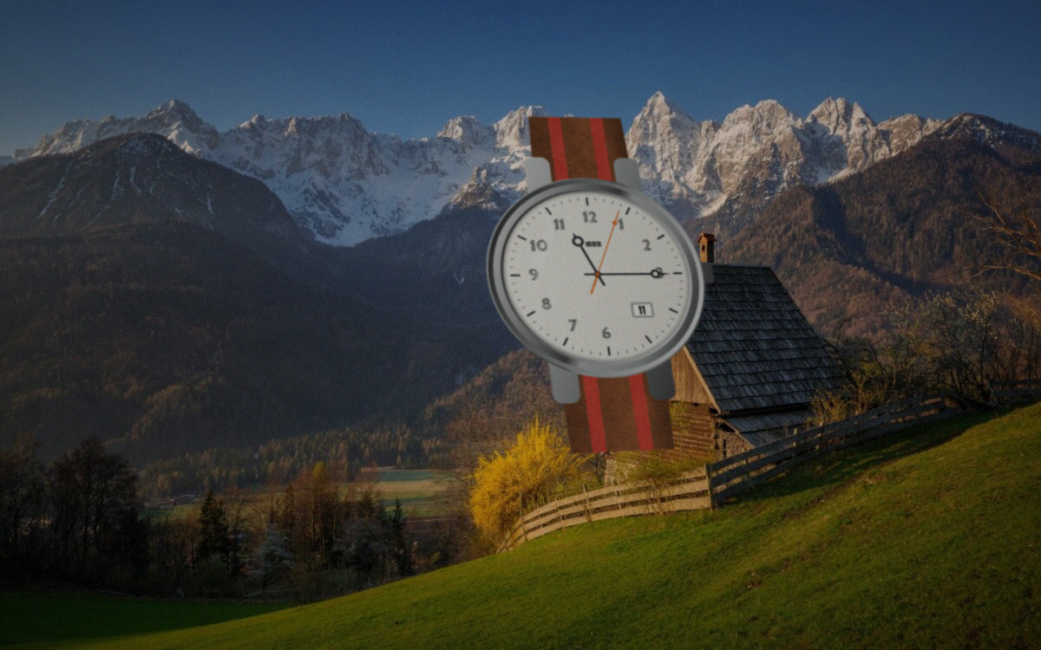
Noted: 11,15,04
